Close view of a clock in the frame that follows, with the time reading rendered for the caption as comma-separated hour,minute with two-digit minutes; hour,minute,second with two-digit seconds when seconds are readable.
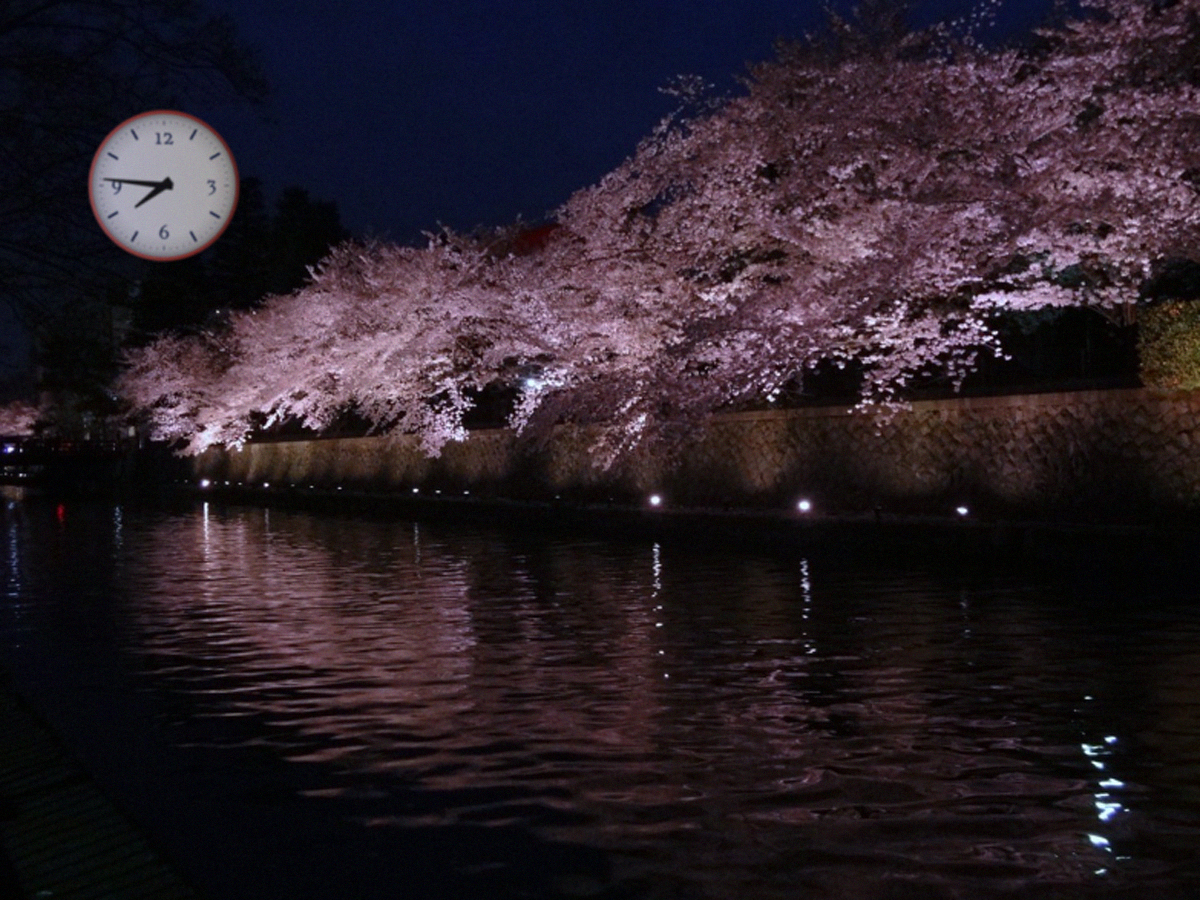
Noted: 7,46
